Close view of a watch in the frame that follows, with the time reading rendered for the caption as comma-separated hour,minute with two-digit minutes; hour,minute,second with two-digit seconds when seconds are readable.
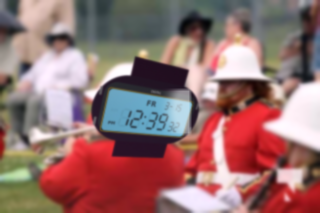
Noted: 12,39,32
